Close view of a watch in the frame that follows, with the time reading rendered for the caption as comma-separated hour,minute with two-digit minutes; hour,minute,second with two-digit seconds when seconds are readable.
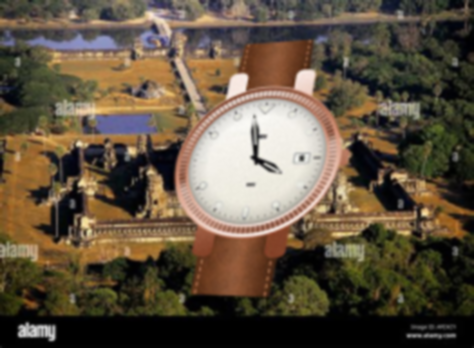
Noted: 3,58
